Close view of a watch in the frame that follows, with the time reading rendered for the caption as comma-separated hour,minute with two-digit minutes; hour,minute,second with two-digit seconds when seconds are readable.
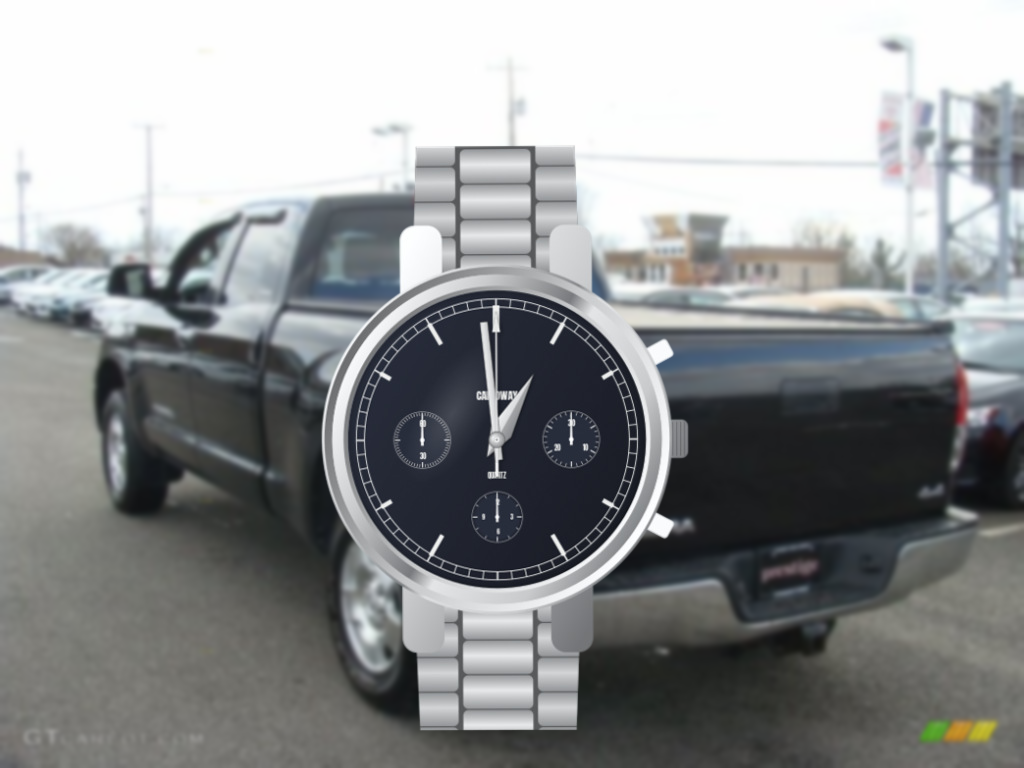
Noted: 12,59
